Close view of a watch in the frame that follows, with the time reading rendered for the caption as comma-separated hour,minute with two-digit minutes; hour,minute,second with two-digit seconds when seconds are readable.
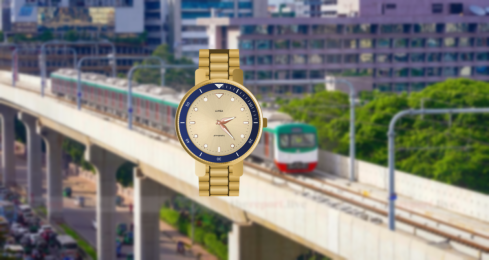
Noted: 2,23
